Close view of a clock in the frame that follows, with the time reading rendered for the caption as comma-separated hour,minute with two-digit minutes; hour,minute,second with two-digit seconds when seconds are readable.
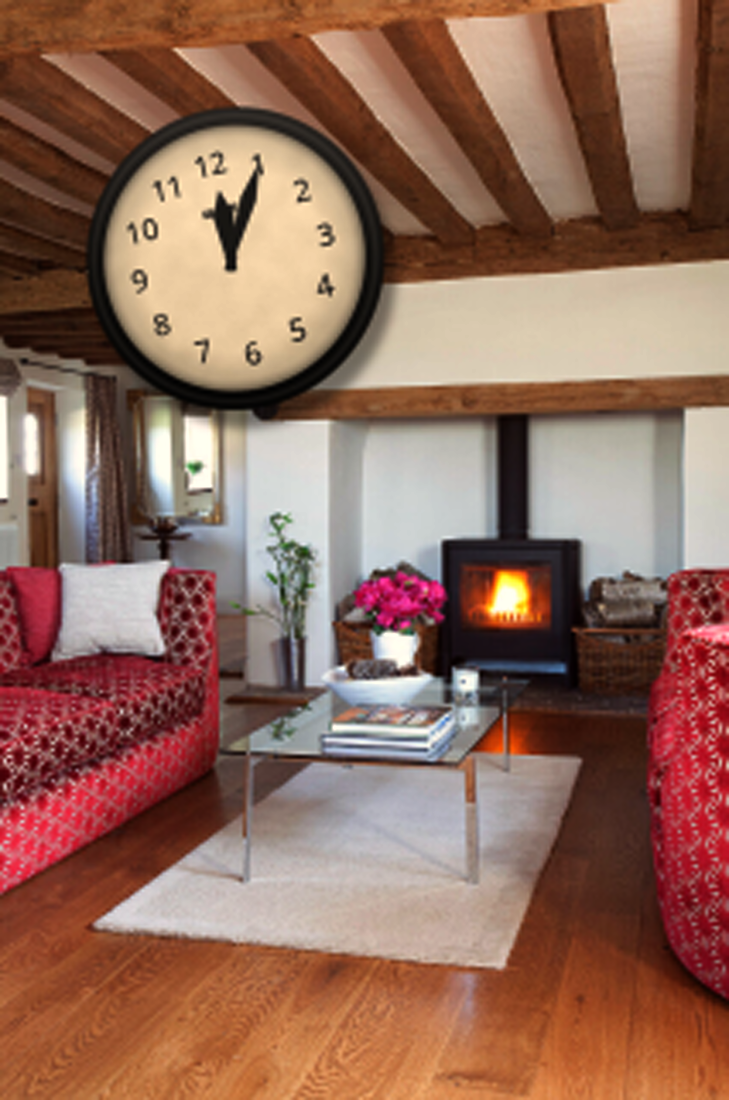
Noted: 12,05
